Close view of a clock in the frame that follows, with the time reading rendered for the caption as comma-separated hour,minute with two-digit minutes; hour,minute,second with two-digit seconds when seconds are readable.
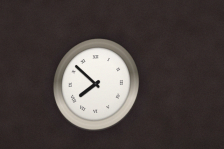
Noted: 7,52
